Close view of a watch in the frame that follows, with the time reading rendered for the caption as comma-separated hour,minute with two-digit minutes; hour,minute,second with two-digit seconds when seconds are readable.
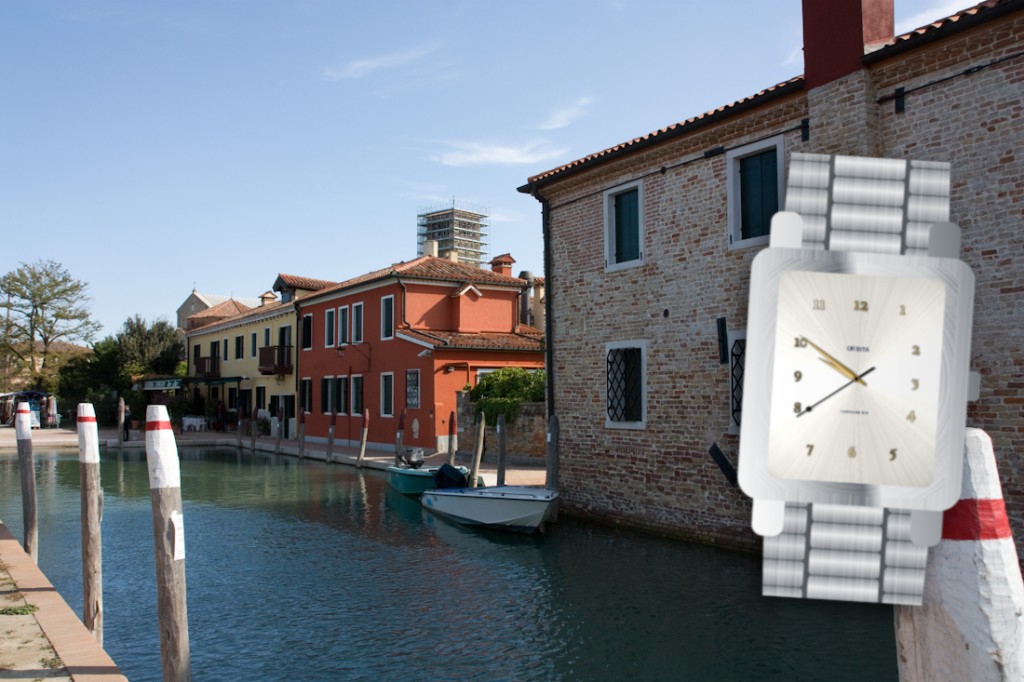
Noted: 9,50,39
